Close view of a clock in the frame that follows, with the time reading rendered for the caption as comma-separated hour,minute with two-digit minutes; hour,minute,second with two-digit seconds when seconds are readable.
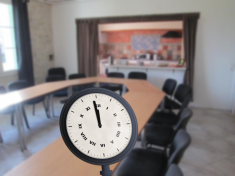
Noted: 11,59
